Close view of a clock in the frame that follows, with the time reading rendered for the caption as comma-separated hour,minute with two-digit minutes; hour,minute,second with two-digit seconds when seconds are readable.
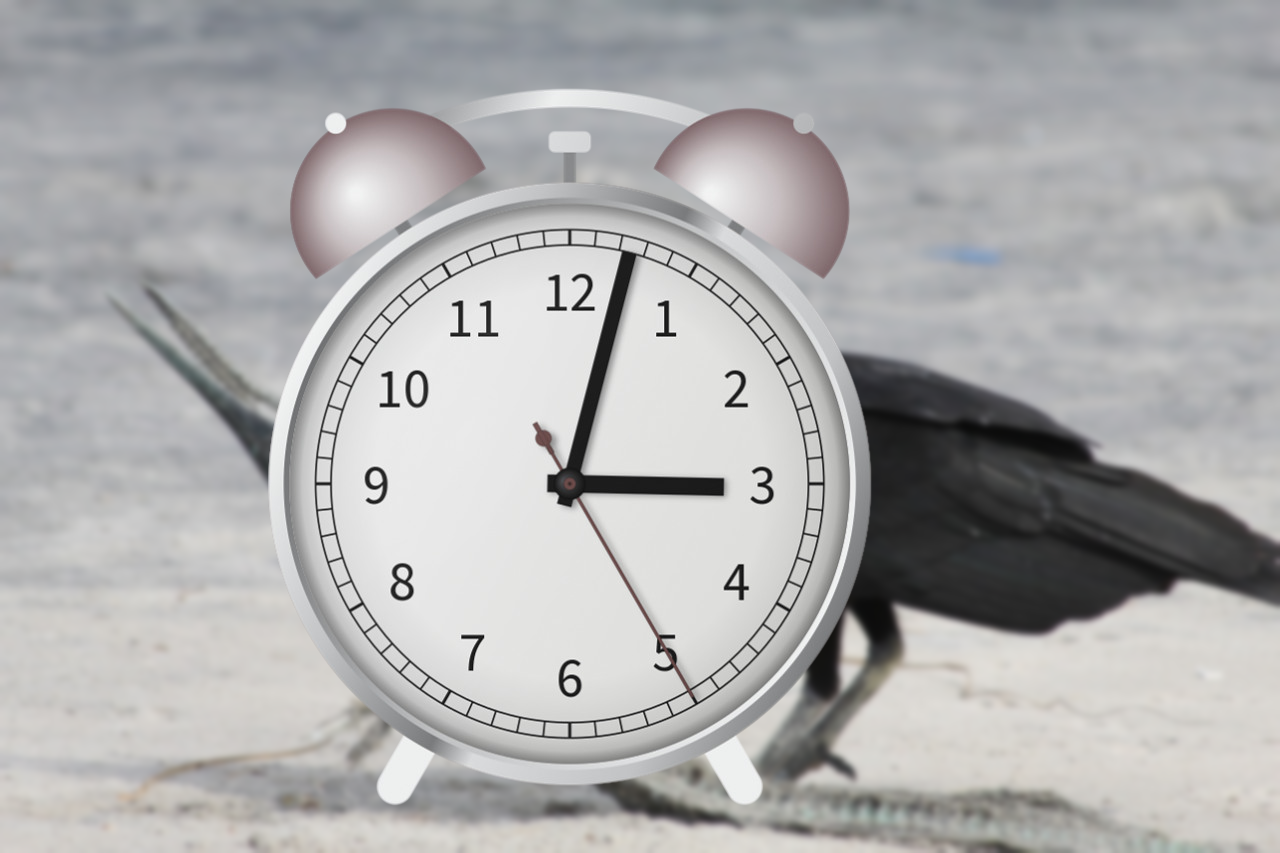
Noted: 3,02,25
